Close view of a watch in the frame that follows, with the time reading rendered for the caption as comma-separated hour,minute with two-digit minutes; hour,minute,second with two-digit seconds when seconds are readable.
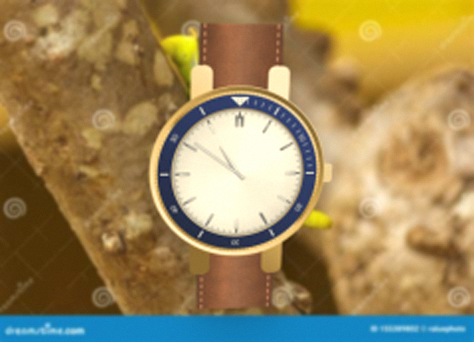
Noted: 10,51
